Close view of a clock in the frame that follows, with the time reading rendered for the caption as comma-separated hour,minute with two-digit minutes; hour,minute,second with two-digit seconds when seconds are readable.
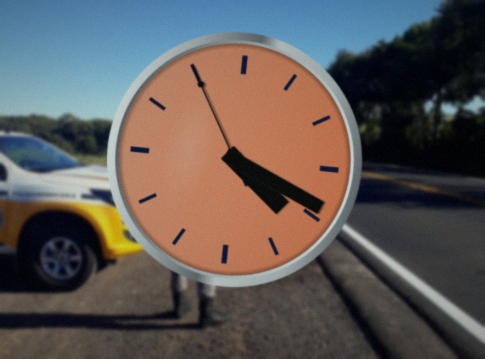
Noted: 4,18,55
